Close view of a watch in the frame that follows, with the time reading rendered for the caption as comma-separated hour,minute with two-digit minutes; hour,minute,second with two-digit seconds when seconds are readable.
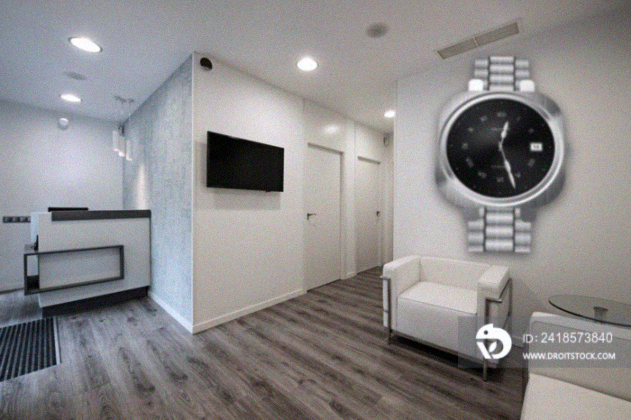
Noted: 12,27
